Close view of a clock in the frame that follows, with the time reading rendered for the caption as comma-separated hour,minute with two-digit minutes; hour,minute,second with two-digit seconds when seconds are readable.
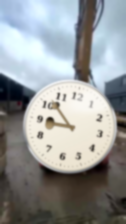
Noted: 8,52
